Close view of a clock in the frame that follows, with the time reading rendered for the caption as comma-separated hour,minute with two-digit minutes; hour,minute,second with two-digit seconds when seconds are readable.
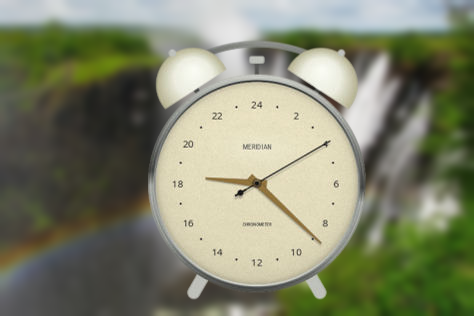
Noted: 18,22,10
